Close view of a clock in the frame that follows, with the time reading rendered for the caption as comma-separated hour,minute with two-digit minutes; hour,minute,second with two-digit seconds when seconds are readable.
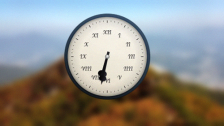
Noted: 6,32
